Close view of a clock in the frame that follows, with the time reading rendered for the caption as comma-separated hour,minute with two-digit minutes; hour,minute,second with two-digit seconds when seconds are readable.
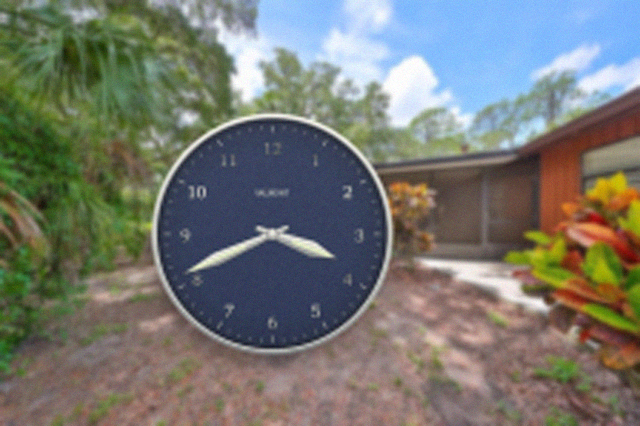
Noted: 3,41
